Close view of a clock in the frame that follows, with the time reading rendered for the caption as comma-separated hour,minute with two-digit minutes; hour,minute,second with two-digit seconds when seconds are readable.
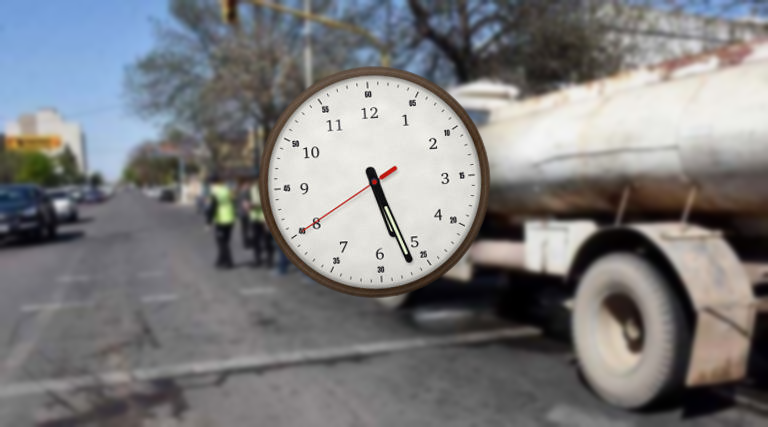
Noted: 5,26,40
